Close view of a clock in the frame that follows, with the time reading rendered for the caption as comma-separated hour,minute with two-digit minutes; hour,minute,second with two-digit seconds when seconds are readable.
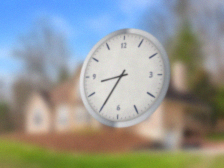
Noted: 8,35
